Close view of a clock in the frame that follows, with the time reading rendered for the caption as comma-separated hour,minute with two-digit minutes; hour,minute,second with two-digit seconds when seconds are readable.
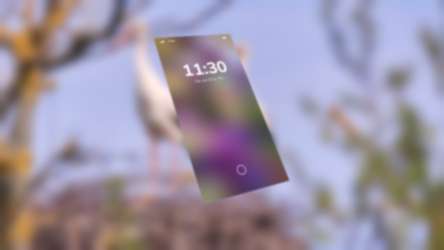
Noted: 11,30
